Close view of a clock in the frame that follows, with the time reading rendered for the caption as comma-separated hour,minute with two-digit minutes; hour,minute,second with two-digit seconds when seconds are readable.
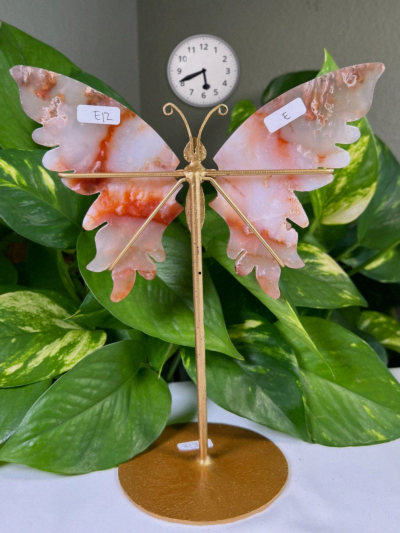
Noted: 5,41
